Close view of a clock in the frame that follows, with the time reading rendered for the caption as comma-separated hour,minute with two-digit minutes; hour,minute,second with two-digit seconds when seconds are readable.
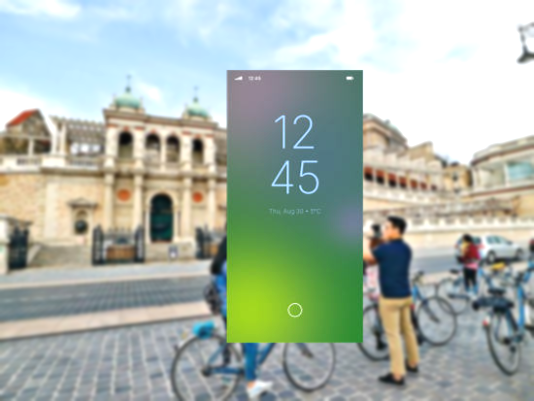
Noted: 12,45
